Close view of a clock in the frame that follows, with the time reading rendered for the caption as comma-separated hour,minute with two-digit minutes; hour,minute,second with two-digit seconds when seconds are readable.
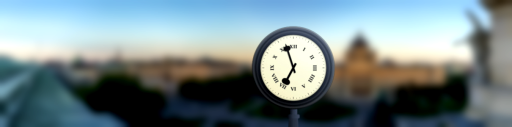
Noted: 6,57
